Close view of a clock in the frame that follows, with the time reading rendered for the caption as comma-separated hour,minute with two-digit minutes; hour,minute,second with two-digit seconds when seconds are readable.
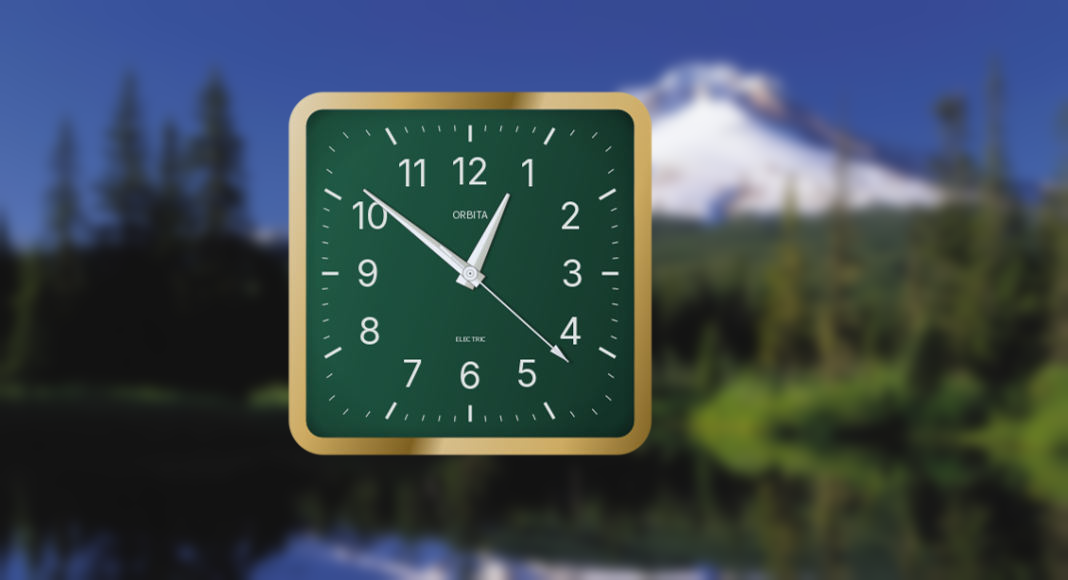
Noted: 12,51,22
